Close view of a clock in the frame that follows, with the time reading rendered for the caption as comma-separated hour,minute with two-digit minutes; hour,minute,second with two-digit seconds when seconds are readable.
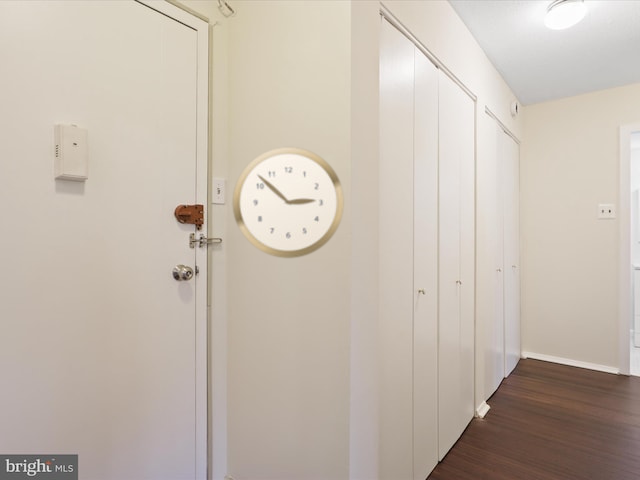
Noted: 2,52
